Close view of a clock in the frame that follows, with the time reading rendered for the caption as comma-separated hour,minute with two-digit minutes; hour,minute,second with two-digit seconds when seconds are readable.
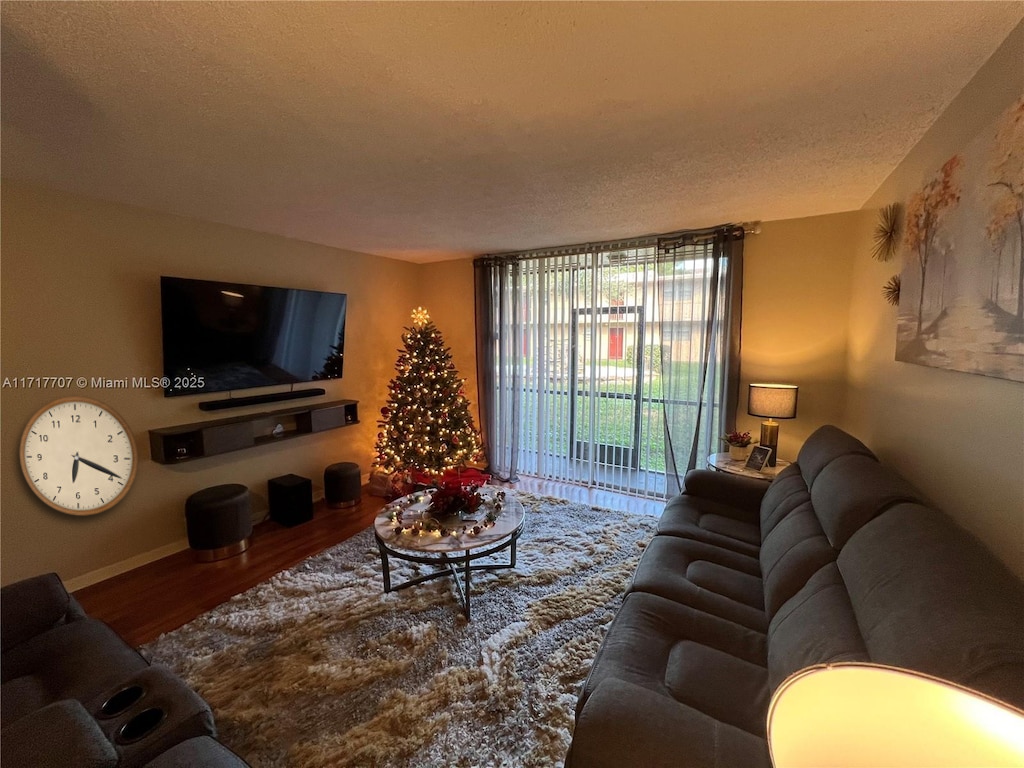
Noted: 6,19
